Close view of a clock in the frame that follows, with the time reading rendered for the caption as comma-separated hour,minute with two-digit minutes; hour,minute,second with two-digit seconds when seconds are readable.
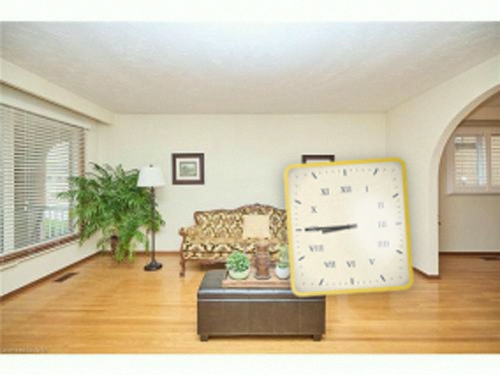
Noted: 8,45
